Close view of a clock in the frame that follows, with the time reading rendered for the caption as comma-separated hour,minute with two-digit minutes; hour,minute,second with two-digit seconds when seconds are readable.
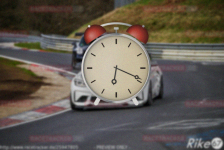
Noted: 6,19
